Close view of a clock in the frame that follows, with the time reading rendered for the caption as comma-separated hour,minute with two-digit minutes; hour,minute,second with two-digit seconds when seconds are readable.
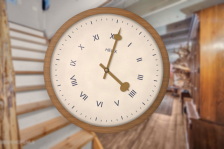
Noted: 4,01
